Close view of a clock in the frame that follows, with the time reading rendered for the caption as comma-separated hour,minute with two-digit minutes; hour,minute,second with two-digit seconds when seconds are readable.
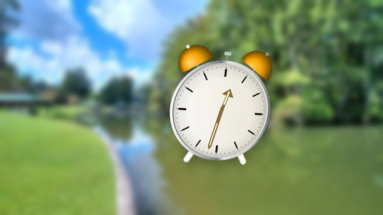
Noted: 12,32
